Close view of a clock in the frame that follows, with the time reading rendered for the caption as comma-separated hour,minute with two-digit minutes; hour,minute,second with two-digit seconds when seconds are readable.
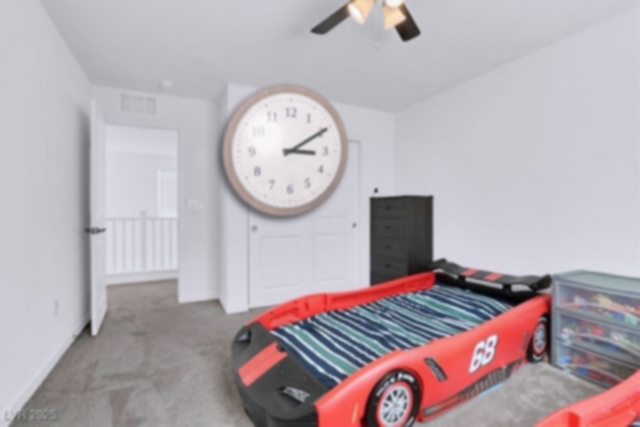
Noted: 3,10
